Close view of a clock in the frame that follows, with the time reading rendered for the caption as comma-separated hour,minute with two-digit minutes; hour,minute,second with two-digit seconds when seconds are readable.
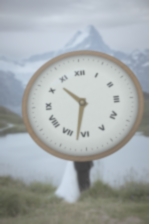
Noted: 10,32
